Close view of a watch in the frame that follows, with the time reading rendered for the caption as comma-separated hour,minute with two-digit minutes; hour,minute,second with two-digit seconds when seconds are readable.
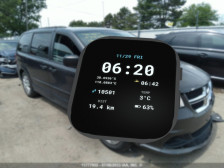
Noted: 6,20
